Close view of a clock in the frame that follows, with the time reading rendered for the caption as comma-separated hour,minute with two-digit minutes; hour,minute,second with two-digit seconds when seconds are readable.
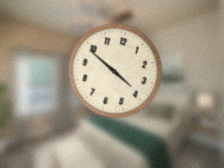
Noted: 3,49
